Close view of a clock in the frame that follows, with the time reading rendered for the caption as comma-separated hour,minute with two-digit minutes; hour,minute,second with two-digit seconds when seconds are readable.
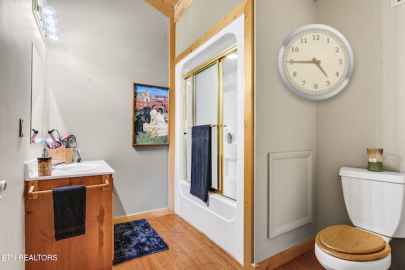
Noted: 4,45
